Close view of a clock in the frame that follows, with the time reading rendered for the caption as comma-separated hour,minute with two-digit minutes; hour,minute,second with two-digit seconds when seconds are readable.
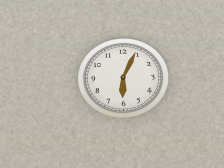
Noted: 6,04
